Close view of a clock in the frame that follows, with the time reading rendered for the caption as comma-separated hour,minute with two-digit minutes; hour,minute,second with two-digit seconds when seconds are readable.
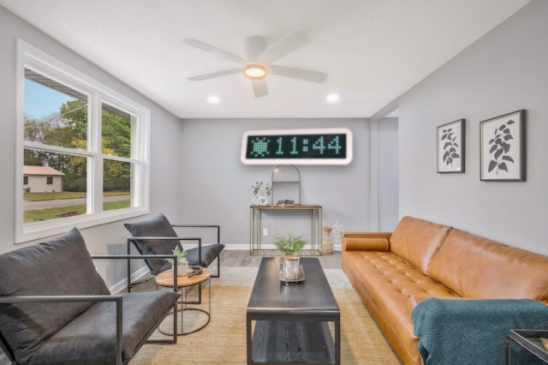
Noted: 11,44
